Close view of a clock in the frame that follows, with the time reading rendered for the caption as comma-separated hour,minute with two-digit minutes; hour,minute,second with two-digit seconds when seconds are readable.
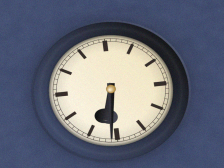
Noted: 6,31
